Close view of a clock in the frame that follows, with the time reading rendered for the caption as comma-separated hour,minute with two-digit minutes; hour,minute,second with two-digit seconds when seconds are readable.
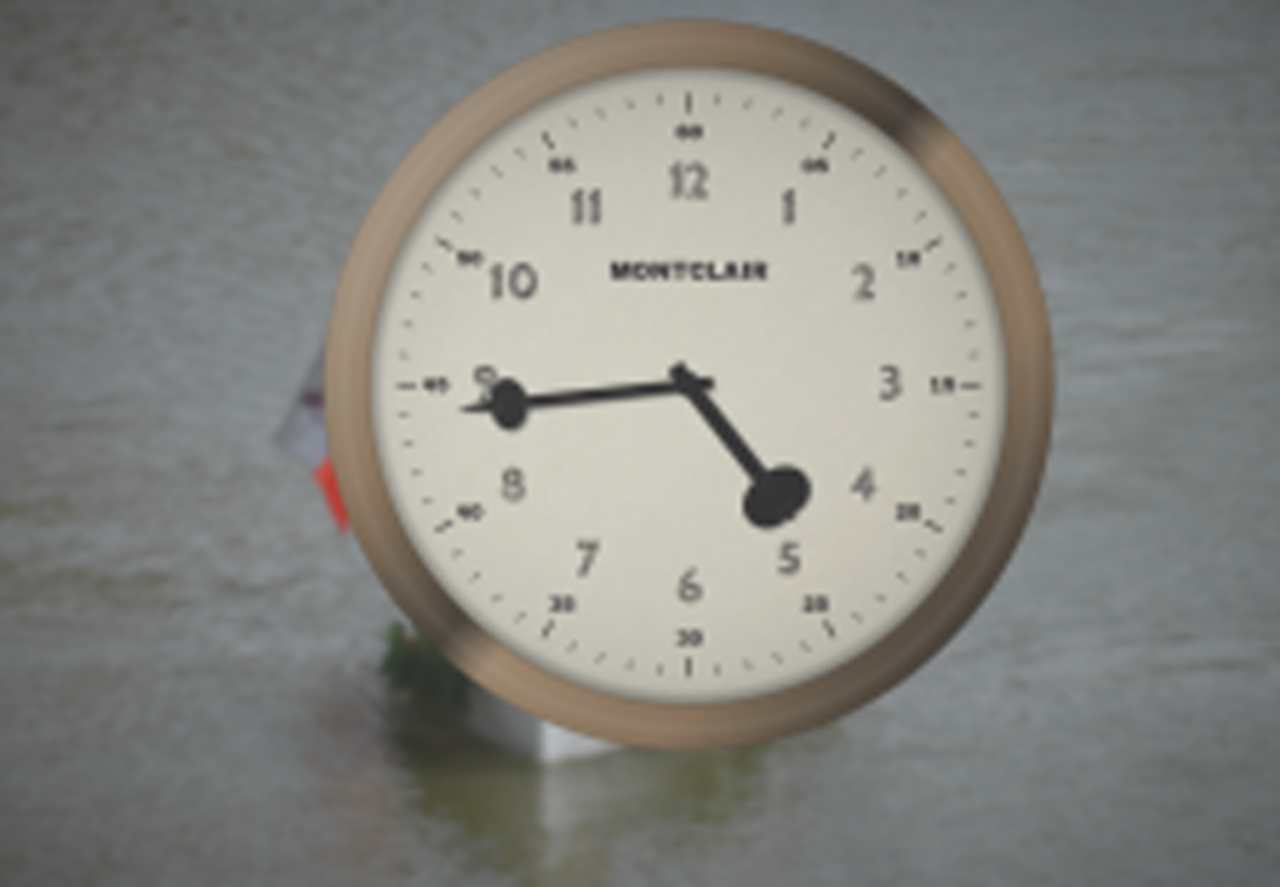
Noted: 4,44
